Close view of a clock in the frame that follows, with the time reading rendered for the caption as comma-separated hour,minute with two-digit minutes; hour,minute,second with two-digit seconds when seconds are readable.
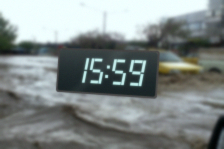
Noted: 15,59
